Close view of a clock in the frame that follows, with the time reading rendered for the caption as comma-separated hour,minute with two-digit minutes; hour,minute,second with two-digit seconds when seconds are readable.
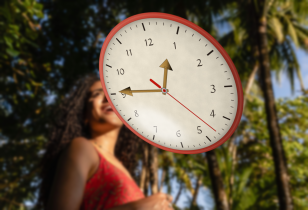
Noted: 12,45,23
